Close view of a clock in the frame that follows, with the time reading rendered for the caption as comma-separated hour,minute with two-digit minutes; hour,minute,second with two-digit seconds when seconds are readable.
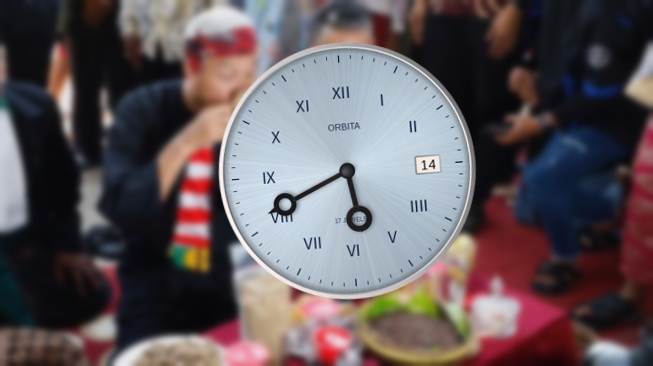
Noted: 5,41
